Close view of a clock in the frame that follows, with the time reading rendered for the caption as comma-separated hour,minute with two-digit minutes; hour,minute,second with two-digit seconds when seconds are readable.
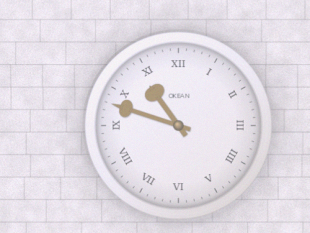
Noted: 10,48
